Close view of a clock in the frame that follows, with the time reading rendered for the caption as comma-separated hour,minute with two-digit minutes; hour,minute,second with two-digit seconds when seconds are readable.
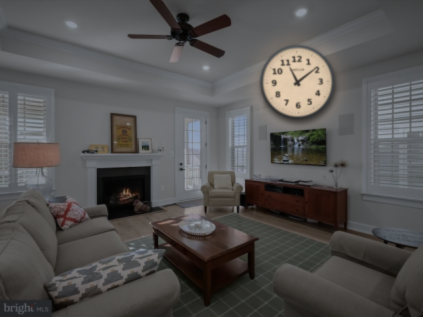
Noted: 11,09
